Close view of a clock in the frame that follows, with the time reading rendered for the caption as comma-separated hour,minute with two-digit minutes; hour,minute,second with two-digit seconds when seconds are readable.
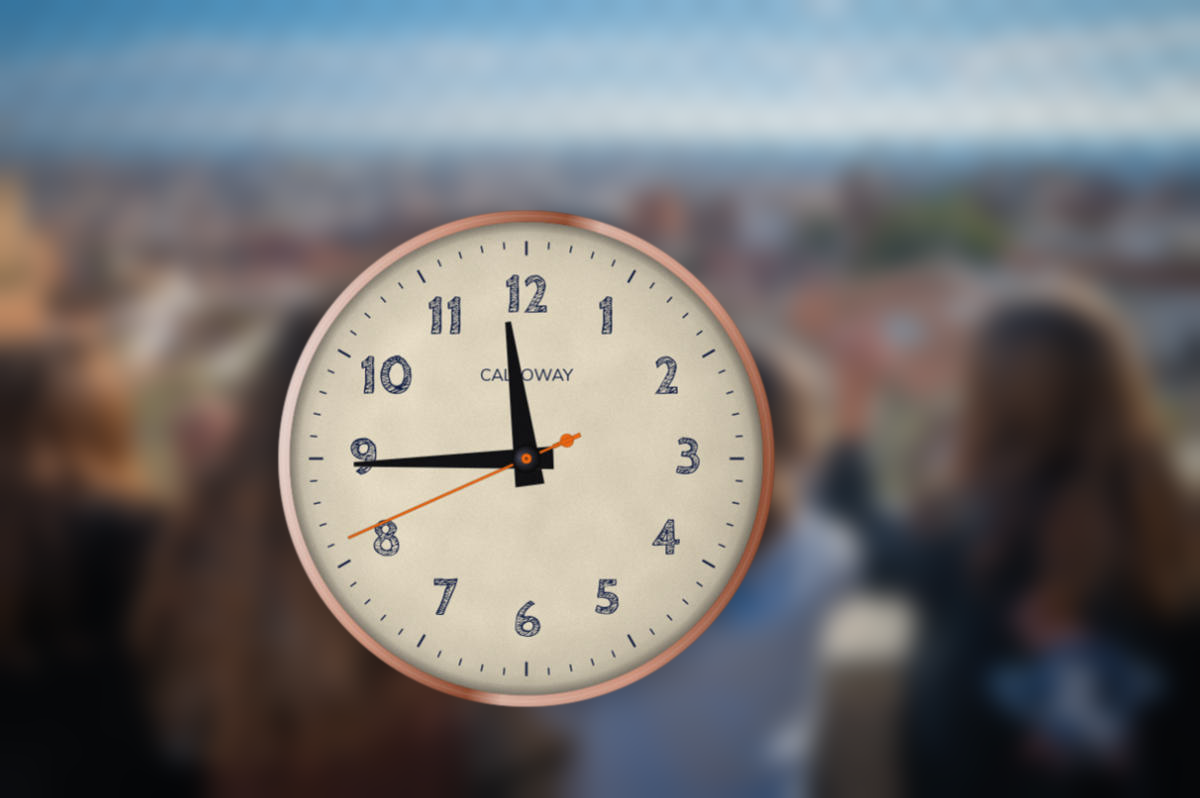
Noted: 11,44,41
